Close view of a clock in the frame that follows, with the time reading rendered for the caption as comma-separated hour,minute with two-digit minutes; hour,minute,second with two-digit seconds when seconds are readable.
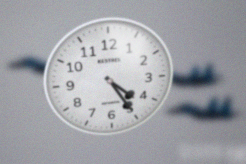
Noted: 4,25
